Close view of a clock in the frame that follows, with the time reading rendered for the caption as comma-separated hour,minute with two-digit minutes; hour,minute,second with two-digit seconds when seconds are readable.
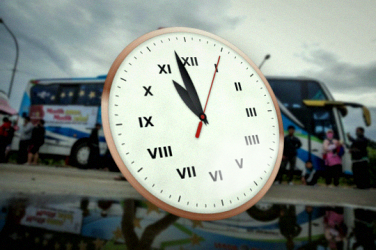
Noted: 10,58,05
